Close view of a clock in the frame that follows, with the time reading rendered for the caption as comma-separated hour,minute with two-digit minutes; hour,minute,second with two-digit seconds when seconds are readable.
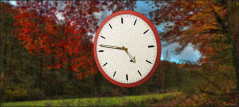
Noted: 4,47
